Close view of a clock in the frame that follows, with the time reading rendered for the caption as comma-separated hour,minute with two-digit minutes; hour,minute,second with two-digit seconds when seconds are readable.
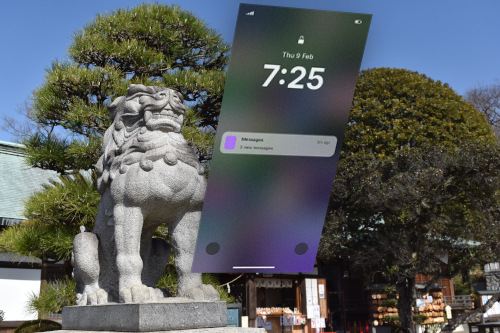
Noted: 7,25
